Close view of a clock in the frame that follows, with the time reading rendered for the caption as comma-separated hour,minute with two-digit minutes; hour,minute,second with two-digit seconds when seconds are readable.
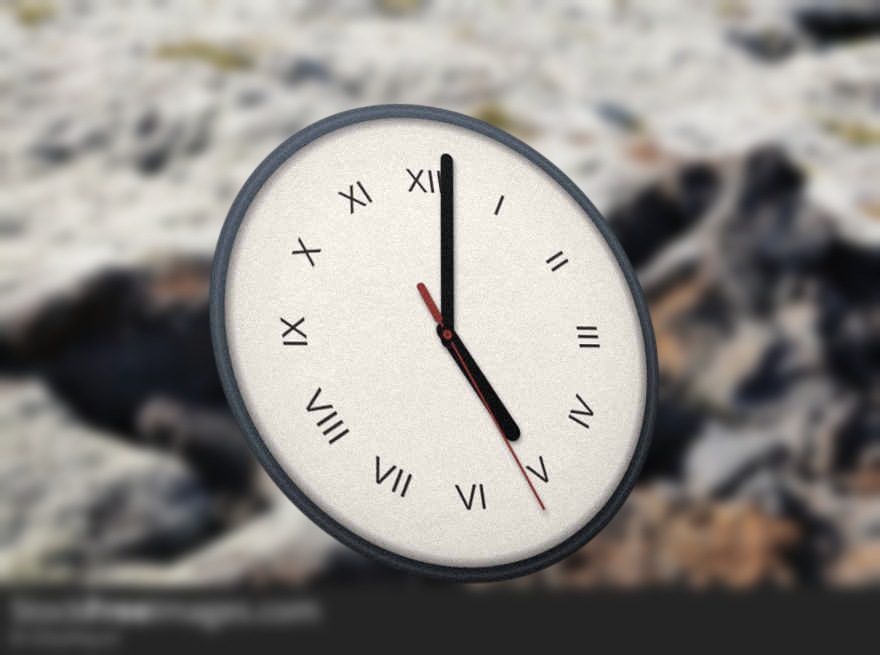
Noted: 5,01,26
